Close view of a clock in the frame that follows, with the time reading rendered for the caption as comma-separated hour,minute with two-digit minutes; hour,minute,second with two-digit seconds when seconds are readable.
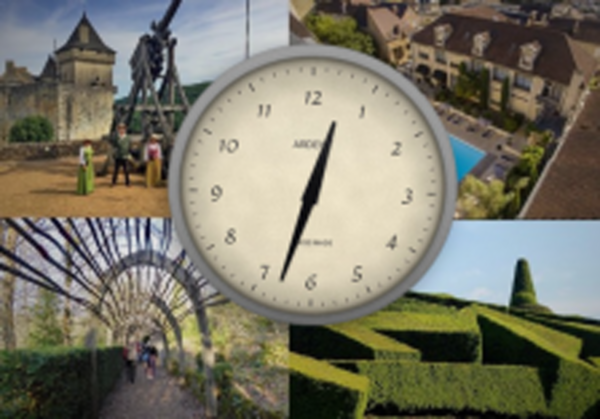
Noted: 12,33
